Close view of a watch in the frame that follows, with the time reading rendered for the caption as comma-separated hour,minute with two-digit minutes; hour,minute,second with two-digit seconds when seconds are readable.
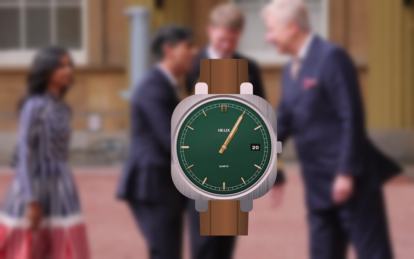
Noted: 1,05
